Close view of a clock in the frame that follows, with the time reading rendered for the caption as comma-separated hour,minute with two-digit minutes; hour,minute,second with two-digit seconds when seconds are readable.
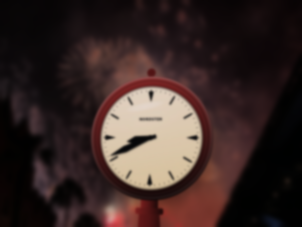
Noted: 8,41
